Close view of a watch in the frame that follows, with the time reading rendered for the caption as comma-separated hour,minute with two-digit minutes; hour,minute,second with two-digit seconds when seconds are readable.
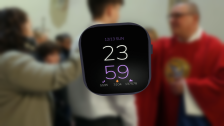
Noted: 23,59
